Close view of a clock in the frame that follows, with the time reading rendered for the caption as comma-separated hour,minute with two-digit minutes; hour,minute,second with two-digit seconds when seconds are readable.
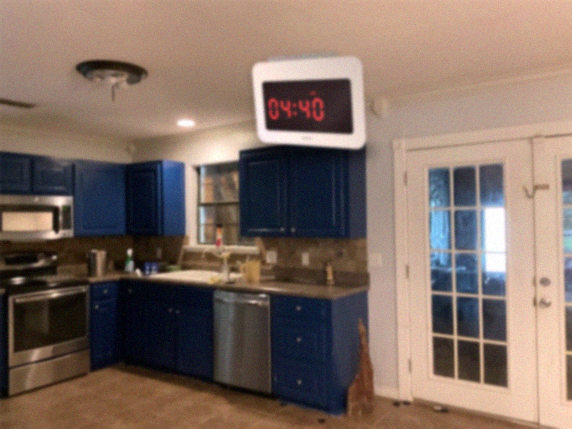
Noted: 4,40
